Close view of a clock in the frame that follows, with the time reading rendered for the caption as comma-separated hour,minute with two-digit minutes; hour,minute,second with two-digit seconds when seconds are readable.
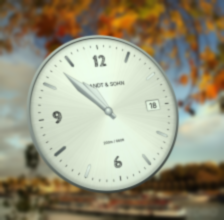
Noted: 10,53
